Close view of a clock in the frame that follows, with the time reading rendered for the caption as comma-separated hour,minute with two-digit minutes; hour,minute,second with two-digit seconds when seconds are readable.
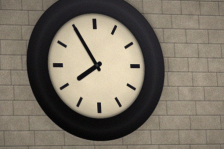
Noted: 7,55
